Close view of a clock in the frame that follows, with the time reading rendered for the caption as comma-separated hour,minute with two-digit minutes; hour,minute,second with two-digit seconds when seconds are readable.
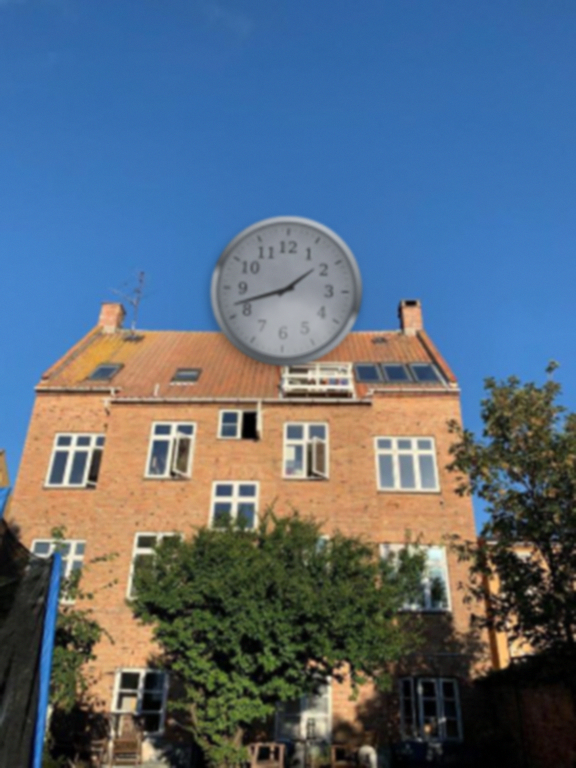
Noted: 1,42
